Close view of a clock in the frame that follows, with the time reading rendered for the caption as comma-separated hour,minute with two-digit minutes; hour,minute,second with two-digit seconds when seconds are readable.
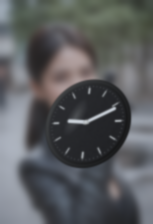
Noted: 9,11
